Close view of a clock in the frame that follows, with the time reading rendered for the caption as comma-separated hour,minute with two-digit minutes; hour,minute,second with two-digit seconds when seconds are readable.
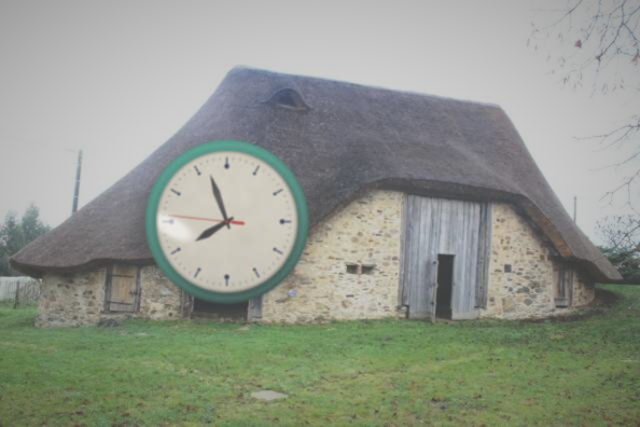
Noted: 7,56,46
